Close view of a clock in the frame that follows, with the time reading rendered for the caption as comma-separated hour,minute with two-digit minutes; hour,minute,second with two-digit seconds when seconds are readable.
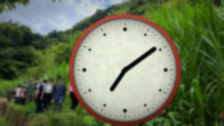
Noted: 7,09
